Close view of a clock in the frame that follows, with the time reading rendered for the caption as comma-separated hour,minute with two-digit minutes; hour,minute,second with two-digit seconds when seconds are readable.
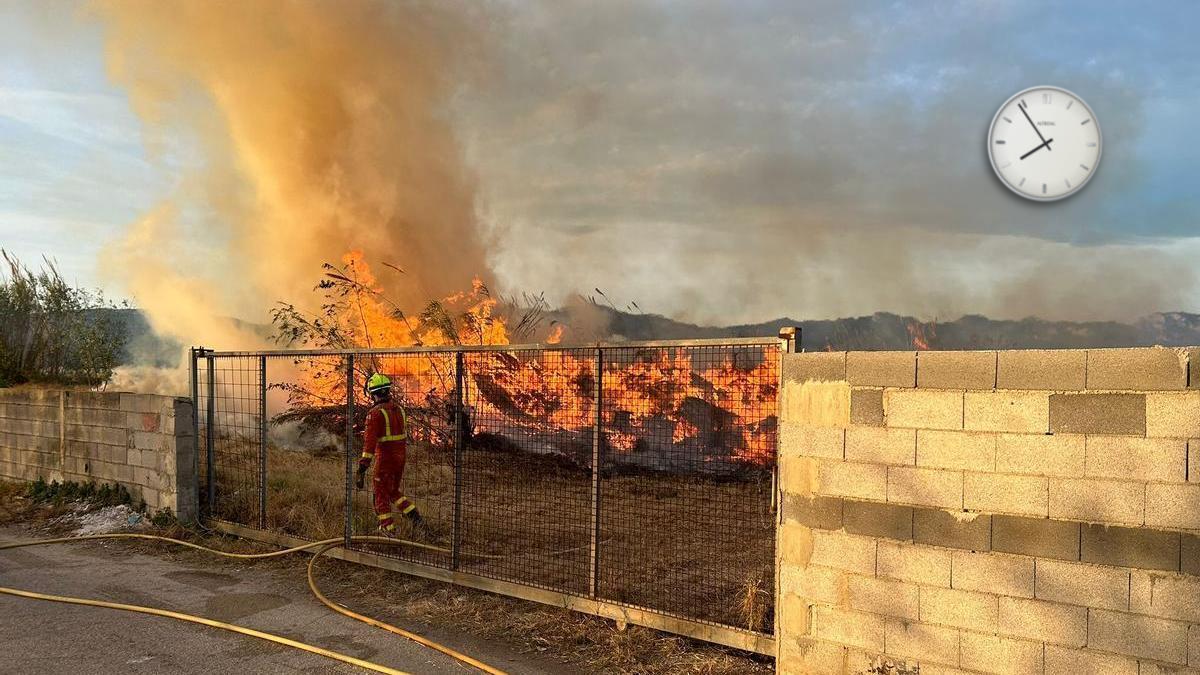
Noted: 7,54
